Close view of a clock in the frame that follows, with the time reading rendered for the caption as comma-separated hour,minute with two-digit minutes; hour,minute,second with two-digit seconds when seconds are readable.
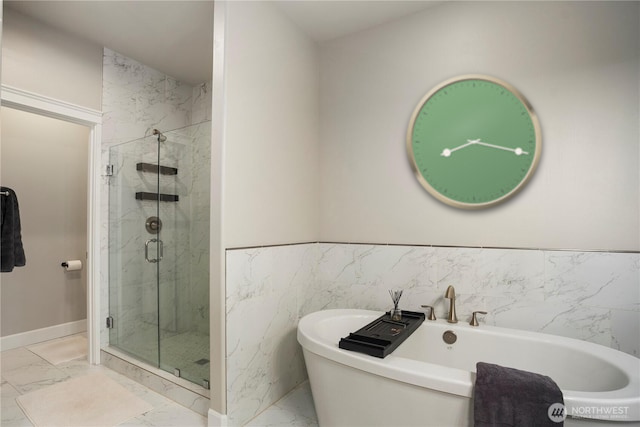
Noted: 8,17
